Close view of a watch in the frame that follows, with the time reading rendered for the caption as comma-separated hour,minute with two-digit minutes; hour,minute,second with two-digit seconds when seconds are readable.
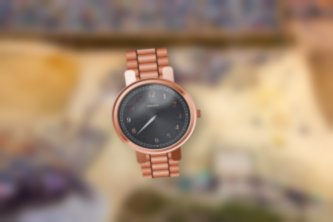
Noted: 7,38
